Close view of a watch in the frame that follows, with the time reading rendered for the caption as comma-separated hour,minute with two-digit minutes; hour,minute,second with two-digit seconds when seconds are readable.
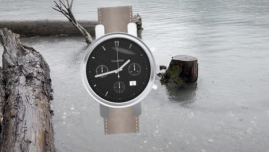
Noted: 1,43
